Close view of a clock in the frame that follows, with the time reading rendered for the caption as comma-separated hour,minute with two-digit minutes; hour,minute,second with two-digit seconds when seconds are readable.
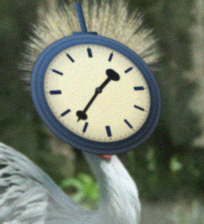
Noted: 1,37
